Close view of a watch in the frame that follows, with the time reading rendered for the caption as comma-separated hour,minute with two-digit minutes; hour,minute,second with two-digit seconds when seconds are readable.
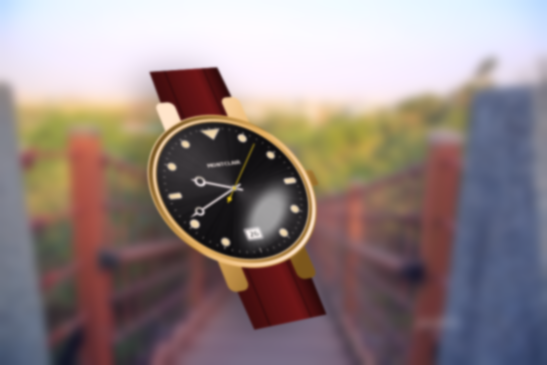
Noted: 9,41,07
